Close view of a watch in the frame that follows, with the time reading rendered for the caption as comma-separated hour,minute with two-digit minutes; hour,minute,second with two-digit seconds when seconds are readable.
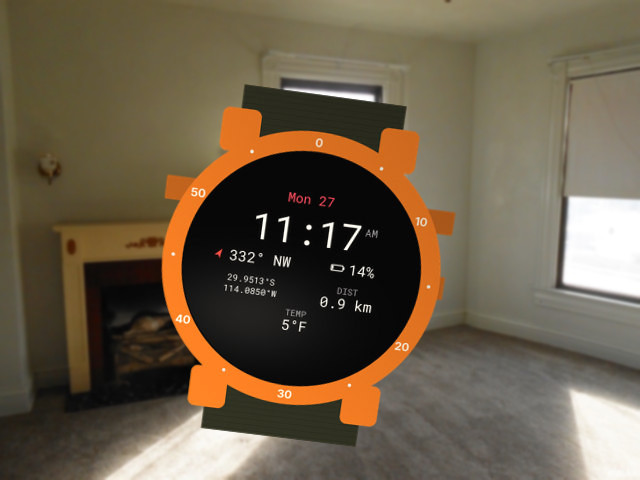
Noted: 11,17
